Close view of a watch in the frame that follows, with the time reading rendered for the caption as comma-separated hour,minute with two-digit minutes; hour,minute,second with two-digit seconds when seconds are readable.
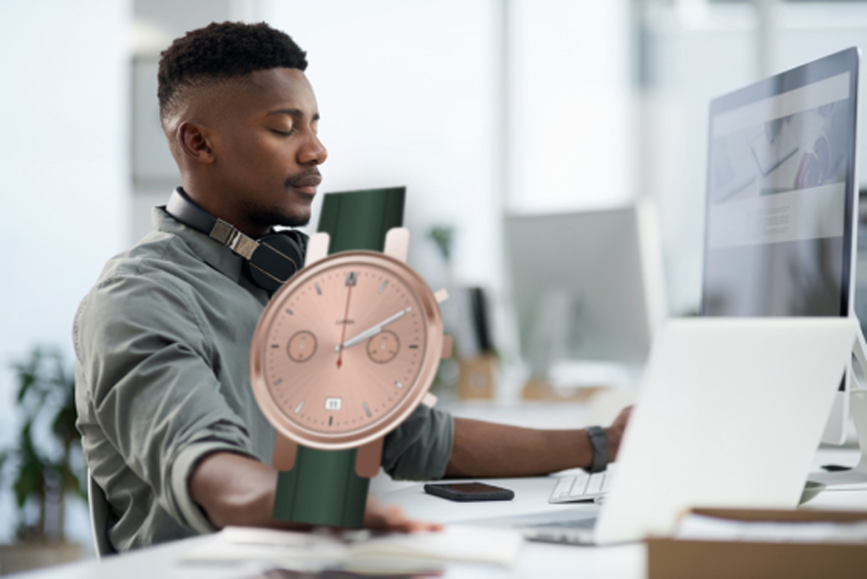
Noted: 2,10
